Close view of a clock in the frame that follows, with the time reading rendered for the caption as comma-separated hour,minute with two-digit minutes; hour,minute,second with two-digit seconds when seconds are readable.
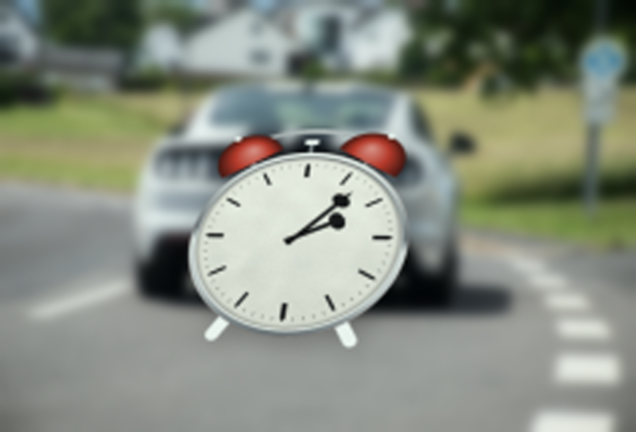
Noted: 2,07
